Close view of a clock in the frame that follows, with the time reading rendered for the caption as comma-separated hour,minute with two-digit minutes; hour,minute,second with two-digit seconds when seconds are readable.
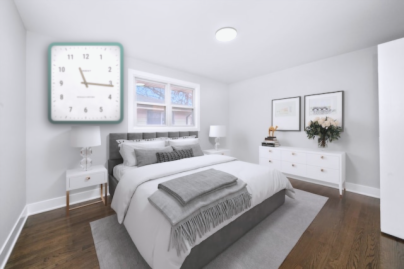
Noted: 11,16
